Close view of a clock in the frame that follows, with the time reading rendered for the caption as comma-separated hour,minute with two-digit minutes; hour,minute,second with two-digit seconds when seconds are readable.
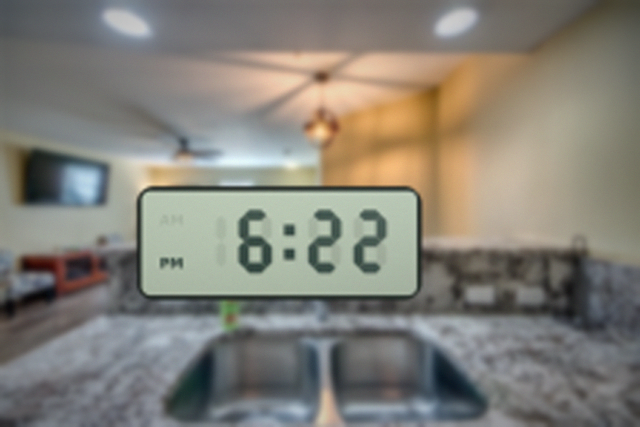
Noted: 6,22
